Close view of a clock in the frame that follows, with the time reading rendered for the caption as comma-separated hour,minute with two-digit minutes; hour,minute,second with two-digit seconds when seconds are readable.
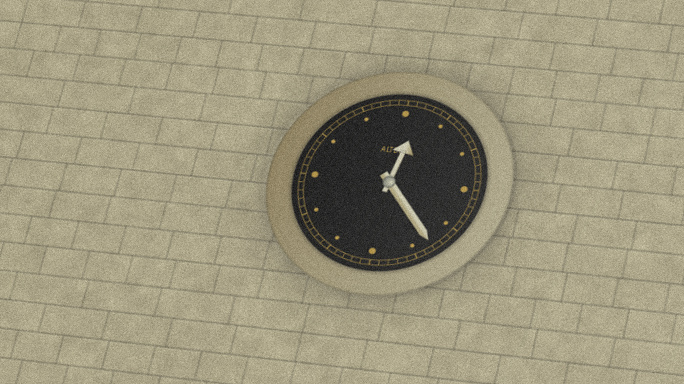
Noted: 12,23
